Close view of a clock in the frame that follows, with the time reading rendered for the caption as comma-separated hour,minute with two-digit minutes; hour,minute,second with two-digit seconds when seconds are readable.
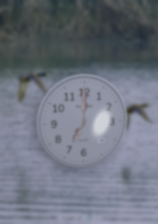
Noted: 7,00
